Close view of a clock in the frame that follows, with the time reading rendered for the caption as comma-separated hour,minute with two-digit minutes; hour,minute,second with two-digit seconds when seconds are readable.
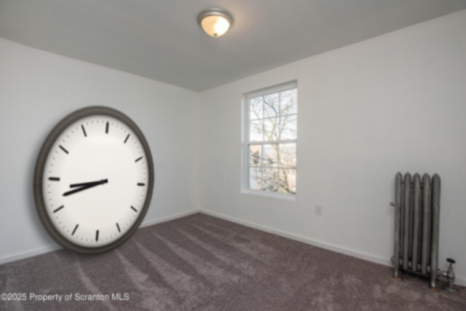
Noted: 8,42
